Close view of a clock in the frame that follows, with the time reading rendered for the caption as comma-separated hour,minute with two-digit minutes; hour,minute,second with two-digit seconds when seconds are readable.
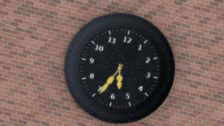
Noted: 5,34
